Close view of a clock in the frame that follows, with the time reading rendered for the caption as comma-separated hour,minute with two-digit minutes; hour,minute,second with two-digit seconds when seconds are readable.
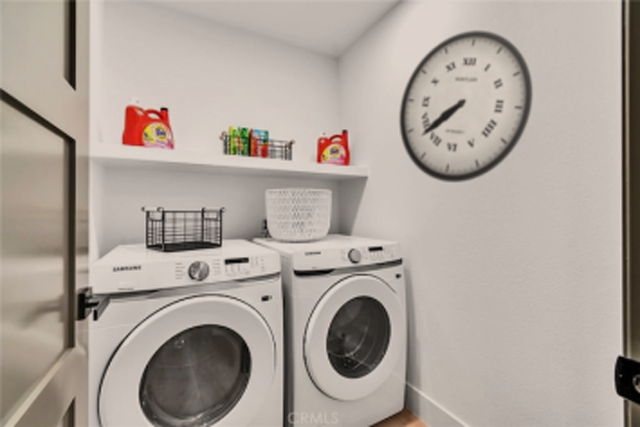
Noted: 7,38
